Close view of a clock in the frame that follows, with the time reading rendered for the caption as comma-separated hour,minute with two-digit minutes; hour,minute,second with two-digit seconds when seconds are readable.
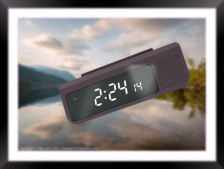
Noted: 2,24,14
